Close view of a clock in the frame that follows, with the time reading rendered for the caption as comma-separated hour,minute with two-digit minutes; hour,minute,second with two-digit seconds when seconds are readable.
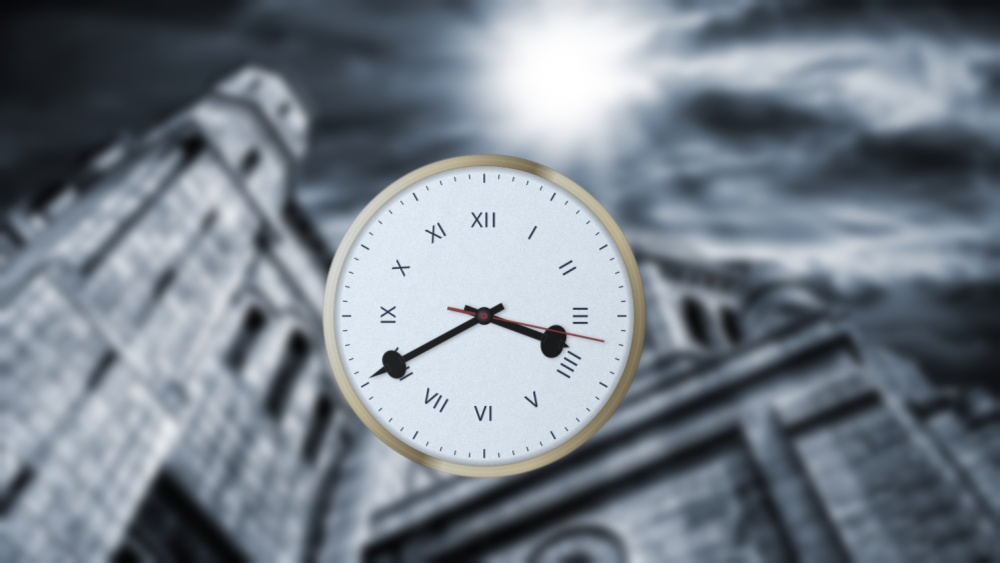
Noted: 3,40,17
